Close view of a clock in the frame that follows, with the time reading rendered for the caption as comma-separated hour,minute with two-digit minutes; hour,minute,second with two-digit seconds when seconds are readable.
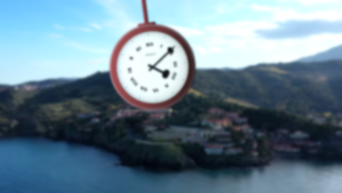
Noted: 4,09
